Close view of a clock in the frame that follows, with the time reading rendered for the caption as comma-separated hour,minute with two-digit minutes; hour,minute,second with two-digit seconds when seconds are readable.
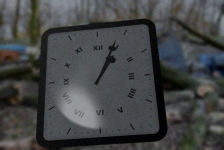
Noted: 1,04
